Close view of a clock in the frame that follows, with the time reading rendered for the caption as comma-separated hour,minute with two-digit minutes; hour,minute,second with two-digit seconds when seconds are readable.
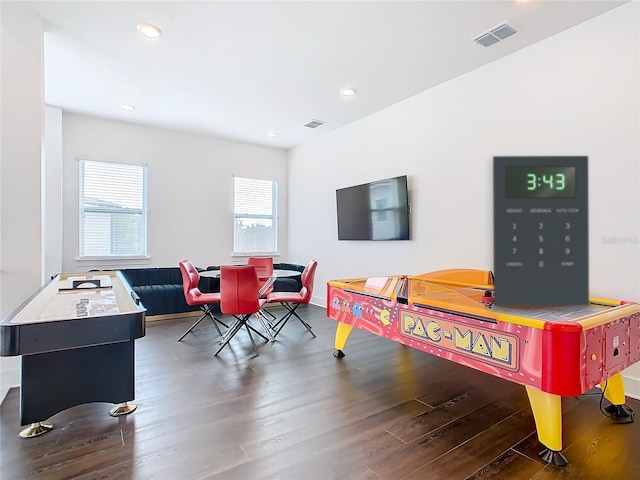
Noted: 3,43
